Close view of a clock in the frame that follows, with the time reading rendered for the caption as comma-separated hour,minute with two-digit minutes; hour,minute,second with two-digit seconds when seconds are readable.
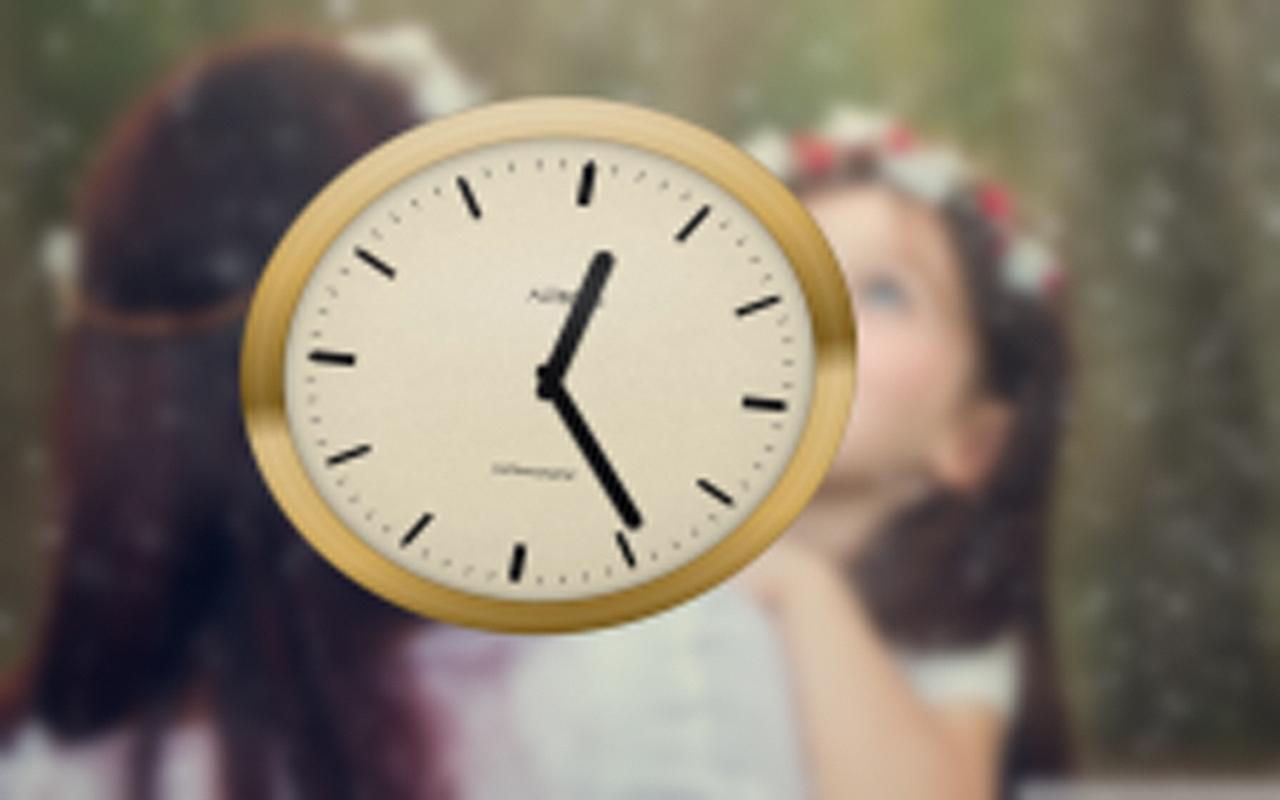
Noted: 12,24
